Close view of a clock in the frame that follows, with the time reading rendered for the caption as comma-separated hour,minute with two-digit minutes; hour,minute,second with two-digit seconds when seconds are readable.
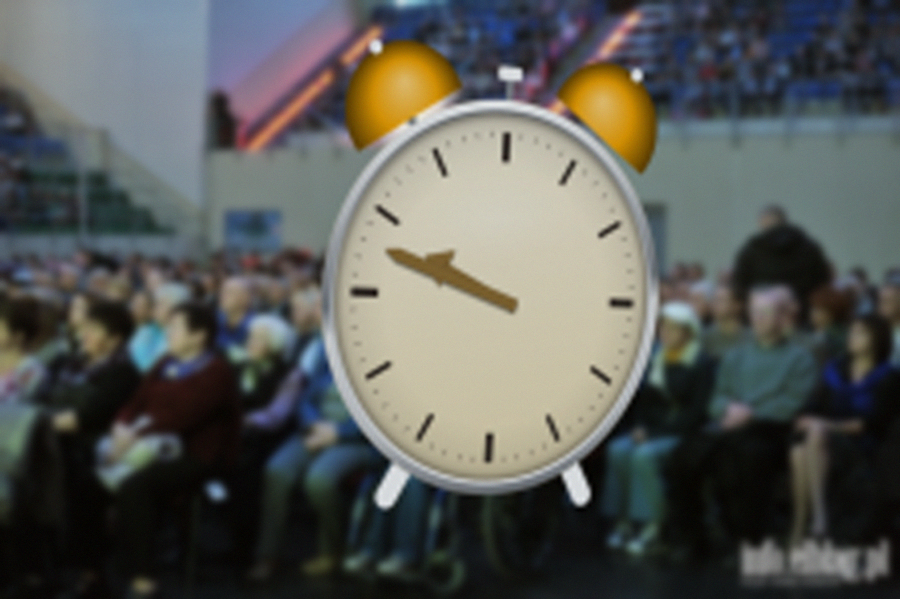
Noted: 9,48
